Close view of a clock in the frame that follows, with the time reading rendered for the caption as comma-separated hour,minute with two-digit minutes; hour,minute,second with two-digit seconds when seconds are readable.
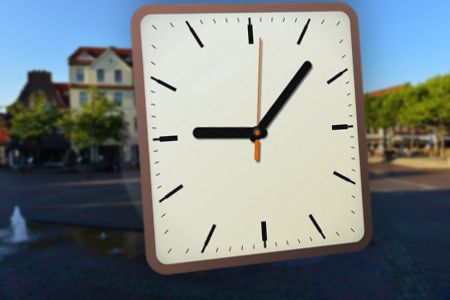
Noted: 9,07,01
